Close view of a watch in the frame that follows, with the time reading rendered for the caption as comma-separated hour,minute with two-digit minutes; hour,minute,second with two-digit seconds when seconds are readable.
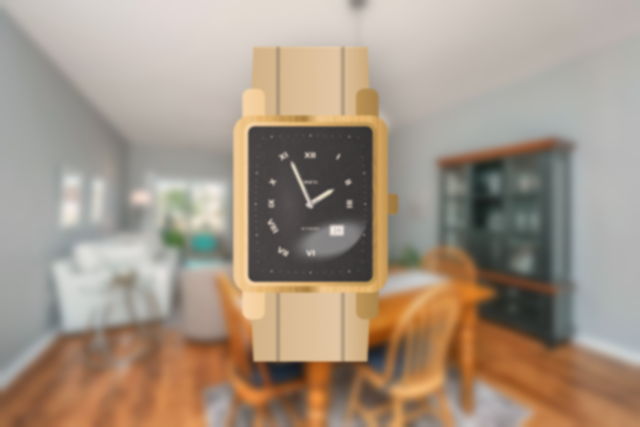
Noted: 1,56
